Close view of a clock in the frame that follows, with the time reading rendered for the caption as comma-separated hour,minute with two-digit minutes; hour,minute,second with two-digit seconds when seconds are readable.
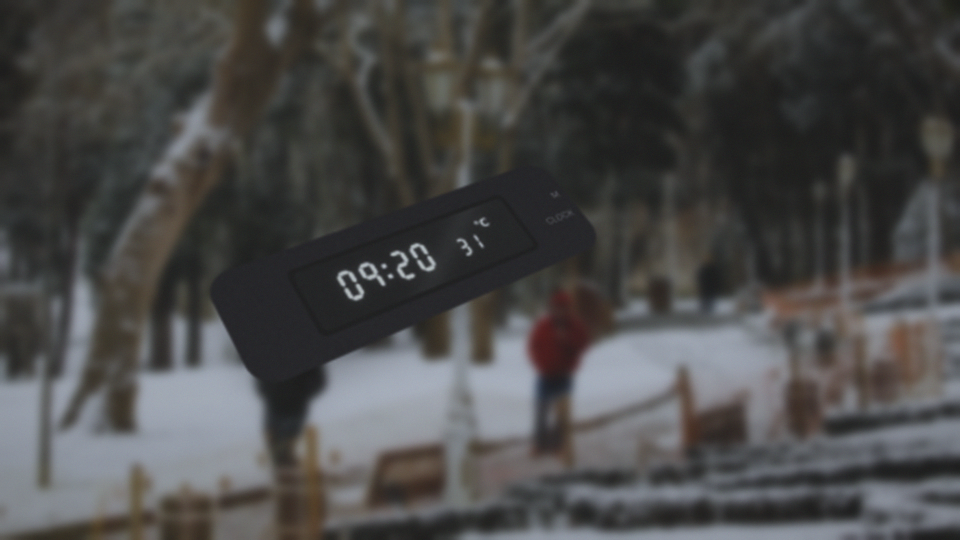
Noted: 9,20
